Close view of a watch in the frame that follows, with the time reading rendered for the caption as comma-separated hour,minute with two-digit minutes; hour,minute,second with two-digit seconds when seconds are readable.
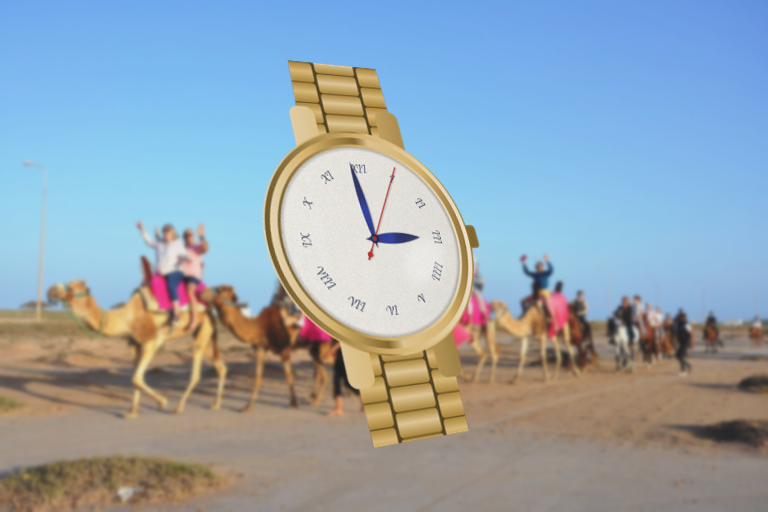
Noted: 2,59,05
